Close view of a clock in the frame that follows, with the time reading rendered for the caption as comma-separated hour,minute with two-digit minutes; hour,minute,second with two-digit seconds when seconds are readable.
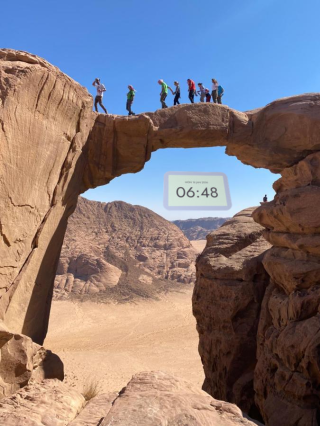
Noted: 6,48
